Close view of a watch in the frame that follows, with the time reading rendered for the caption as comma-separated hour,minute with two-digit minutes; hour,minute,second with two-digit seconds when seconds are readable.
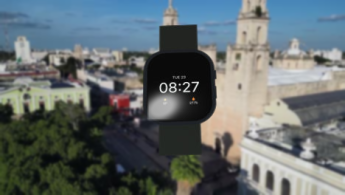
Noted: 8,27
